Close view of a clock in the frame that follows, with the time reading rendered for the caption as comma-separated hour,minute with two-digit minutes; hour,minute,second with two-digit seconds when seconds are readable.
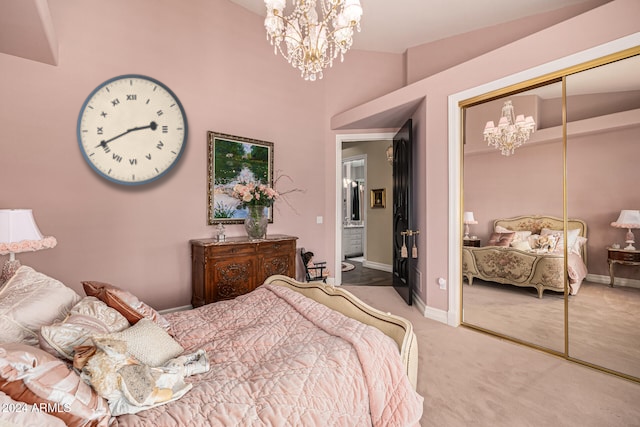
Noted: 2,41
